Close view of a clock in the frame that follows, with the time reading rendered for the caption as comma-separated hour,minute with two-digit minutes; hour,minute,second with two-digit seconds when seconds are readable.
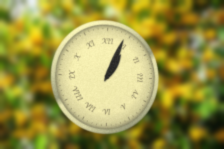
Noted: 1,04
